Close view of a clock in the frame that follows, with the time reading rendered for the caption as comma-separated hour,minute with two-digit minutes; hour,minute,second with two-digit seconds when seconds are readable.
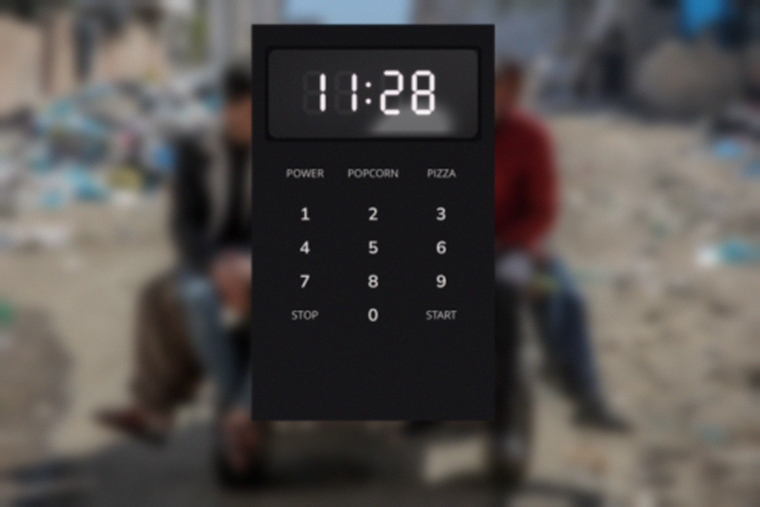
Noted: 11,28
